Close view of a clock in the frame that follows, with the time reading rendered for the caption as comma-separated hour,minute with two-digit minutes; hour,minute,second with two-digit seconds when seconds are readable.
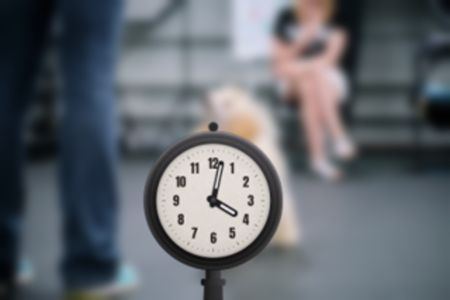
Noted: 4,02
